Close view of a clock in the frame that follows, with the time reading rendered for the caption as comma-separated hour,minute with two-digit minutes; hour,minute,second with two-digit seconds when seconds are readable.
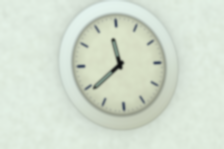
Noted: 11,39
